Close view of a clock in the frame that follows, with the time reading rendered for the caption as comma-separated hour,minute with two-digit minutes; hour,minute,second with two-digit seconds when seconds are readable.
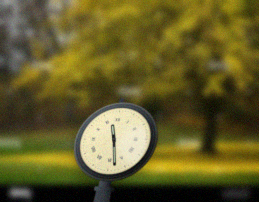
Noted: 11,28
